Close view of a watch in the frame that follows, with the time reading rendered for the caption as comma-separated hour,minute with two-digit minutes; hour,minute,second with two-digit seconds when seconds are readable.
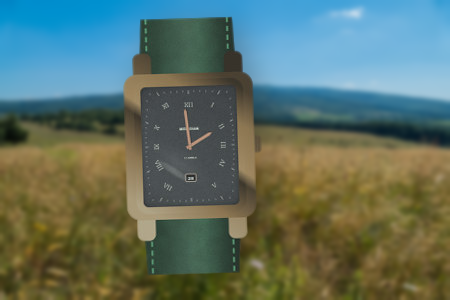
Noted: 1,59
